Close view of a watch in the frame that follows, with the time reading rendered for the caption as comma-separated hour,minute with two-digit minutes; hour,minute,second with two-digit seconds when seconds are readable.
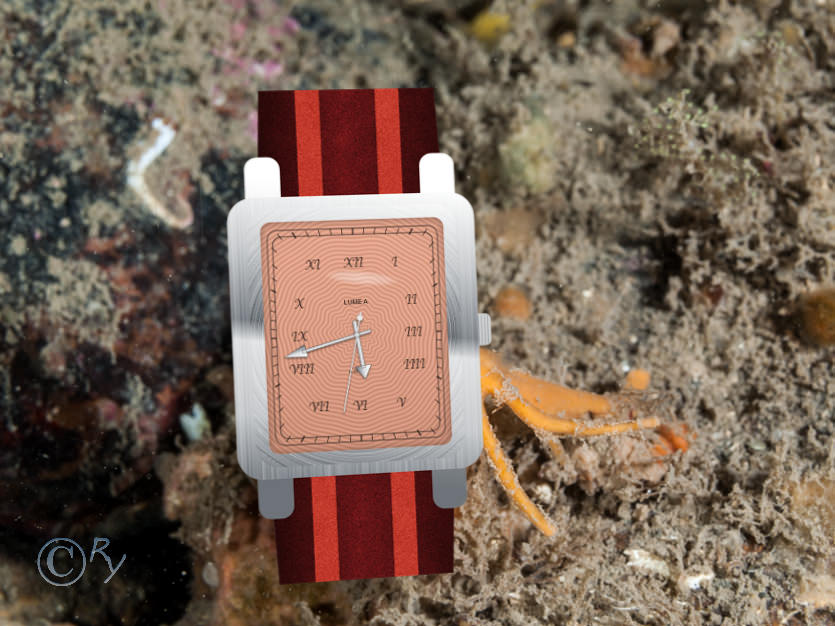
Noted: 5,42,32
